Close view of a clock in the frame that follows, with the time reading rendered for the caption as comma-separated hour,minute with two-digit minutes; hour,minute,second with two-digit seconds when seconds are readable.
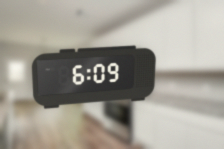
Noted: 6,09
